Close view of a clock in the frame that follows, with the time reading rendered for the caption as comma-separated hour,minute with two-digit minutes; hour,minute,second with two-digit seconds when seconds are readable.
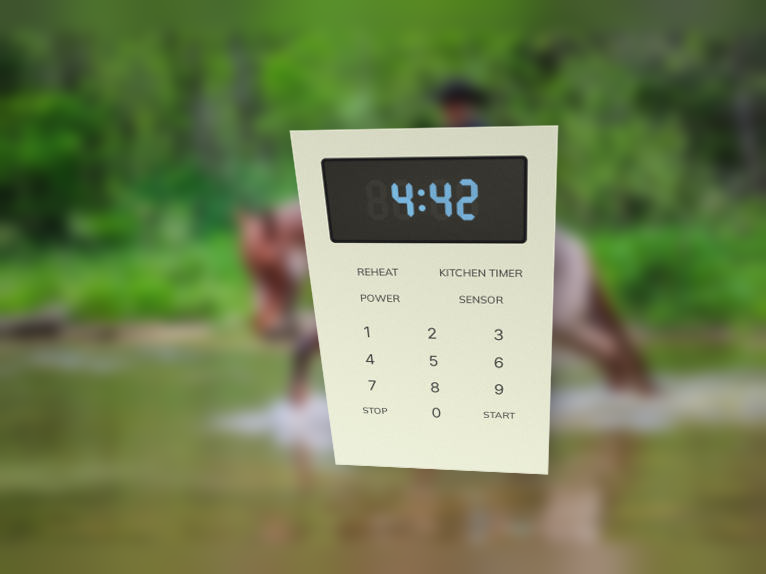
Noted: 4,42
